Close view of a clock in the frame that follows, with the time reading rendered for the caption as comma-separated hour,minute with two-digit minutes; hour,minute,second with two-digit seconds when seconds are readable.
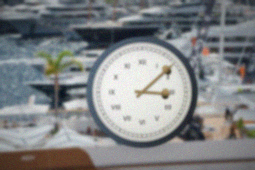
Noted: 3,08
